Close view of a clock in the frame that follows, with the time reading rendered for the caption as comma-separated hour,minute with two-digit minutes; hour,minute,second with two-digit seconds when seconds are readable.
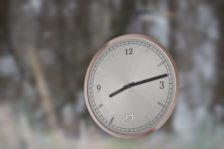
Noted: 8,13
